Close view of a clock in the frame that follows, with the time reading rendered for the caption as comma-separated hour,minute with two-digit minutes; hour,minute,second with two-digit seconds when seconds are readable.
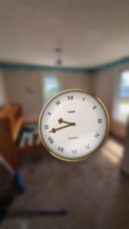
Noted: 9,43
